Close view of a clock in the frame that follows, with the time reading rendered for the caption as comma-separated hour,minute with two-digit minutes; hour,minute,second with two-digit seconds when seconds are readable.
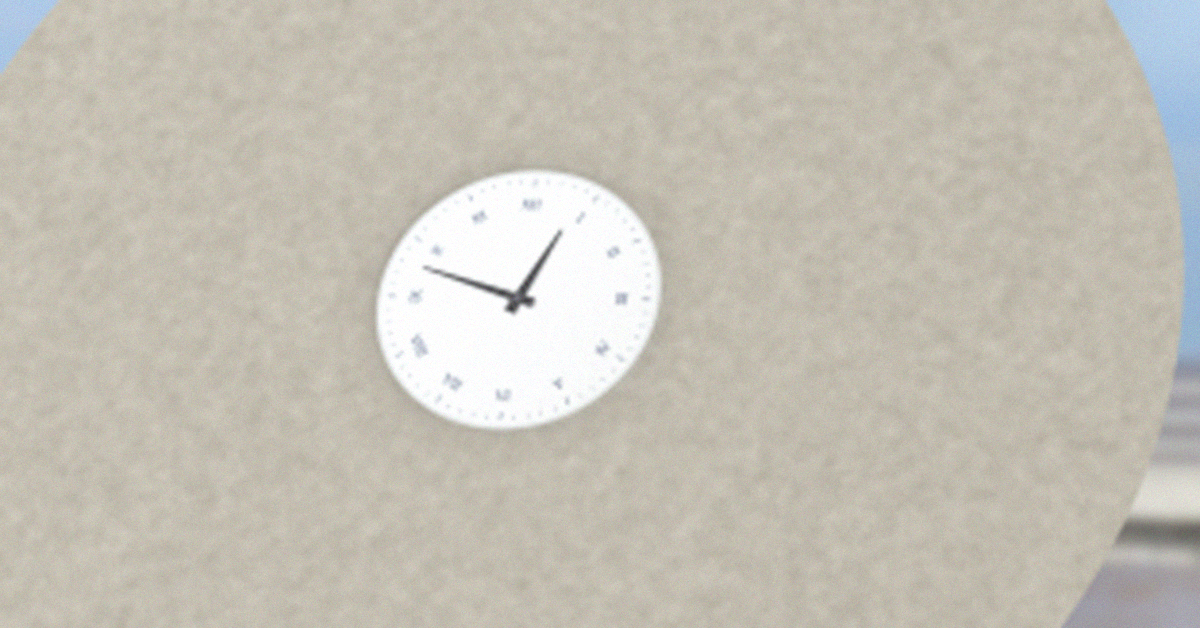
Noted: 12,48
